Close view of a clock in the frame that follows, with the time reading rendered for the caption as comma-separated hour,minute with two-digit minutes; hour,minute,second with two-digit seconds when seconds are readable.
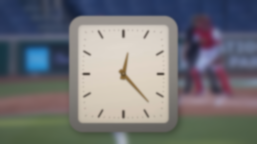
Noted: 12,23
